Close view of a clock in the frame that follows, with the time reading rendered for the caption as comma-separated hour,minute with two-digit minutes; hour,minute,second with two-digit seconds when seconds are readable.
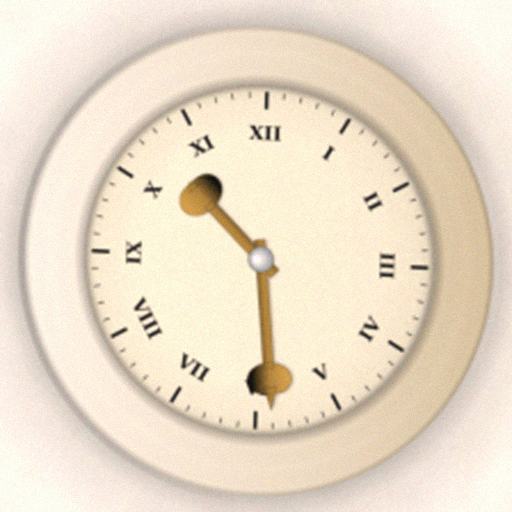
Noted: 10,29
